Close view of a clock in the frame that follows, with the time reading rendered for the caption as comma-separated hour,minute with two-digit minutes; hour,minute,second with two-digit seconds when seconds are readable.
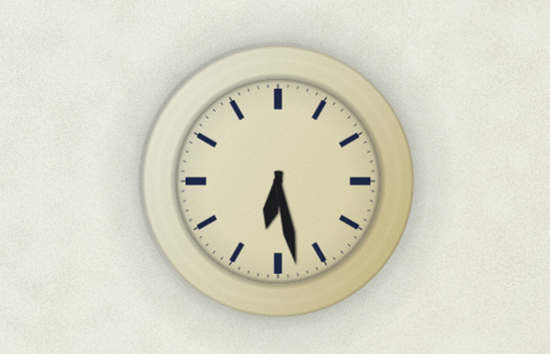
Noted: 6,28
